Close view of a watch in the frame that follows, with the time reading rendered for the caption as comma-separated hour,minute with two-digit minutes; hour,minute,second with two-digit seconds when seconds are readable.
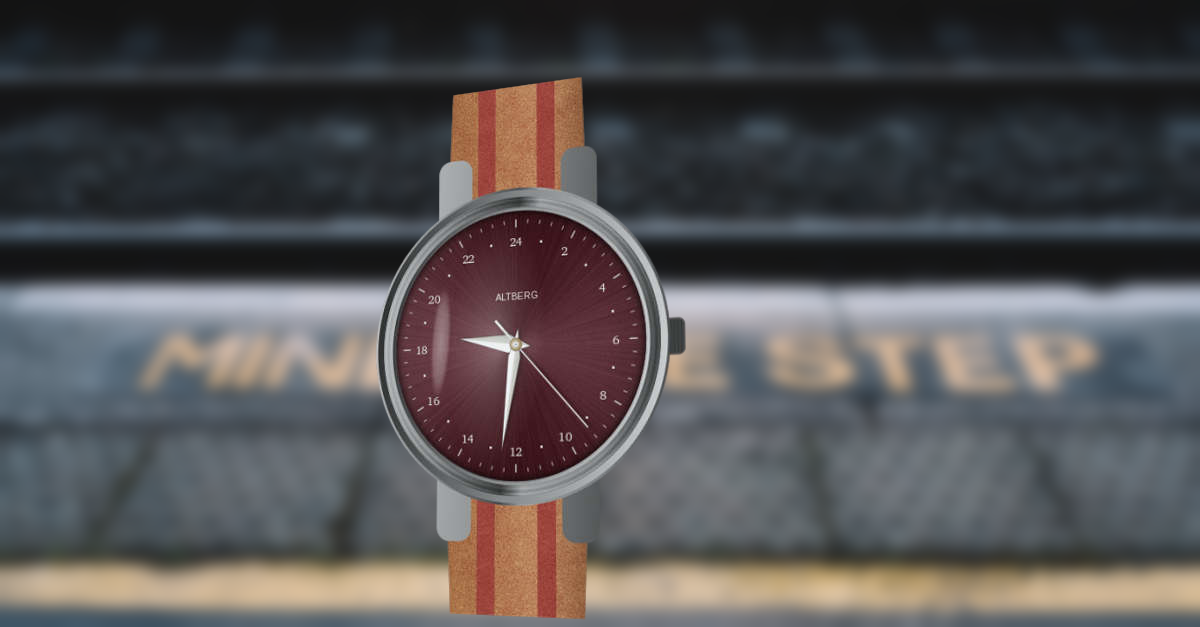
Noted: 18,31,23
